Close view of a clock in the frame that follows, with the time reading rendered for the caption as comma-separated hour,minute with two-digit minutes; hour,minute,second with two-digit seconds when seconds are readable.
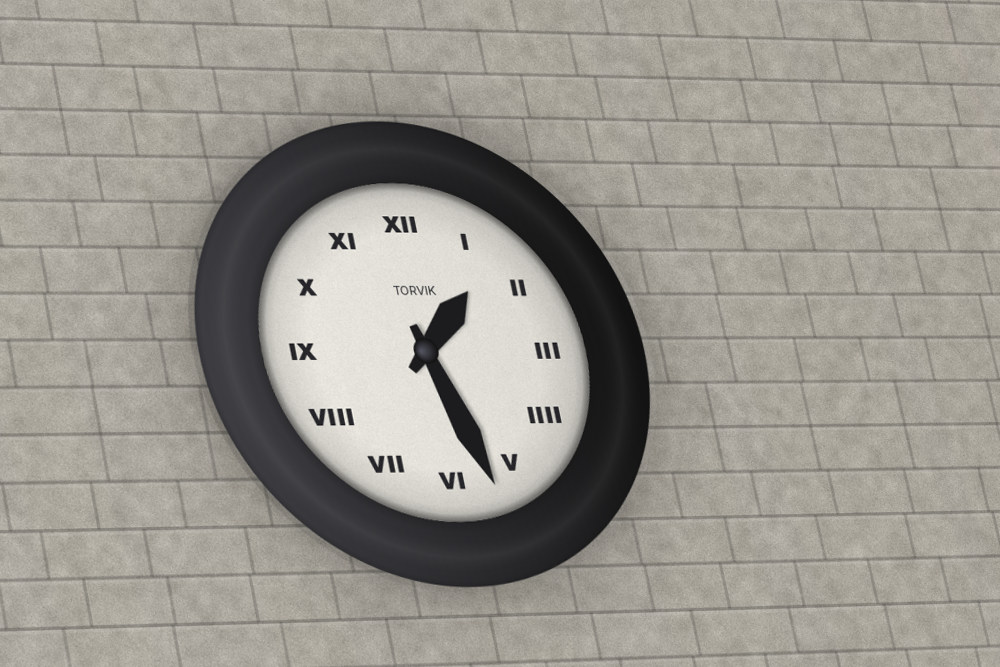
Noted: 1,27
